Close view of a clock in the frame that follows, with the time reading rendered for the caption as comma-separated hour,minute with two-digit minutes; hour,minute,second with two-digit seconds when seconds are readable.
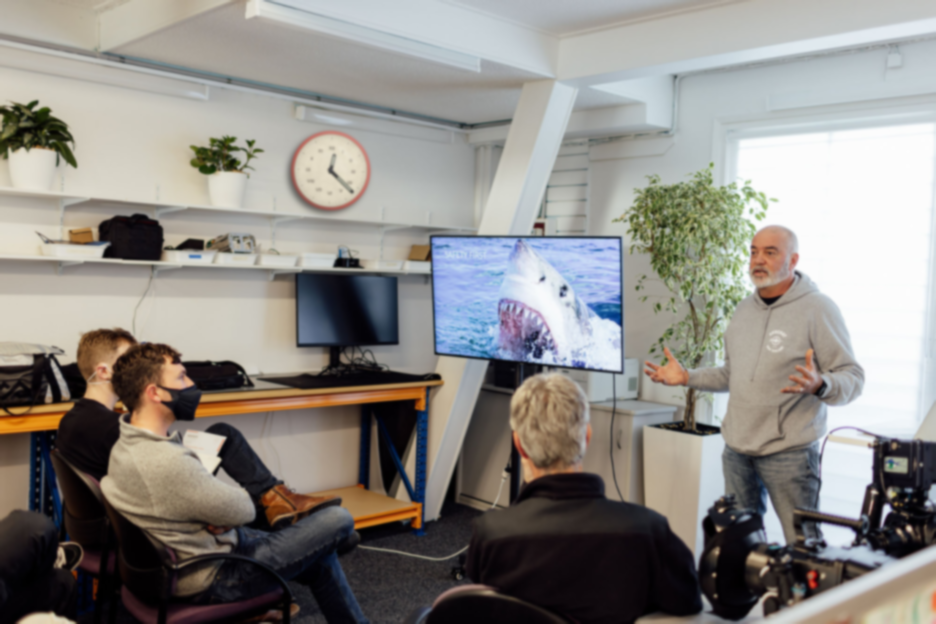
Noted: 12,22
